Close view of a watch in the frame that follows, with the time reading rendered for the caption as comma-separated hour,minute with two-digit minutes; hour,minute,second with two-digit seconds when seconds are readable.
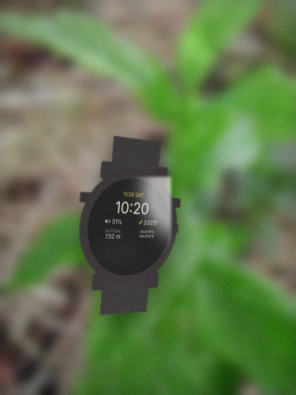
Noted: 10,20
